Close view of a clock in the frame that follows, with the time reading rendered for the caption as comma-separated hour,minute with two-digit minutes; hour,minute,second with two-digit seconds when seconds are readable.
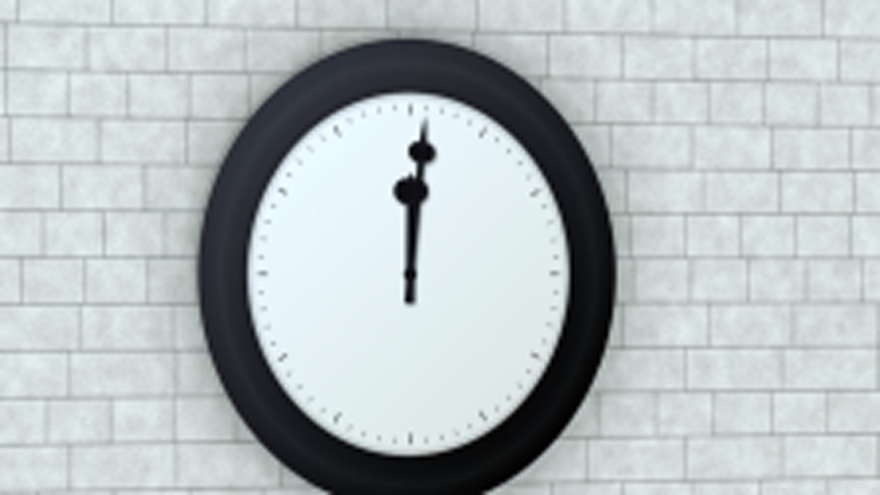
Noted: 12,01
